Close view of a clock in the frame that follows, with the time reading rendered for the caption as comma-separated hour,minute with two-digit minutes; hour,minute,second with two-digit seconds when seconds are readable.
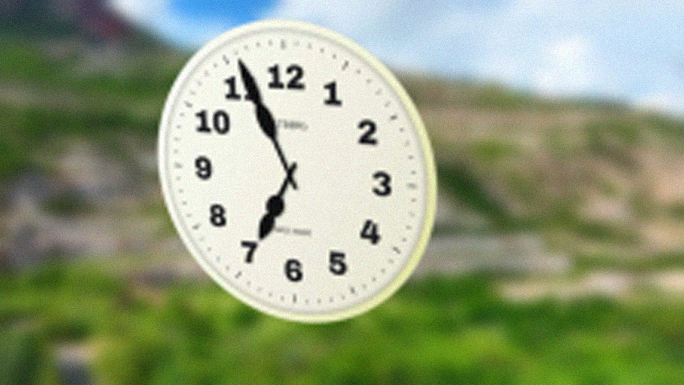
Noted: 6,56
